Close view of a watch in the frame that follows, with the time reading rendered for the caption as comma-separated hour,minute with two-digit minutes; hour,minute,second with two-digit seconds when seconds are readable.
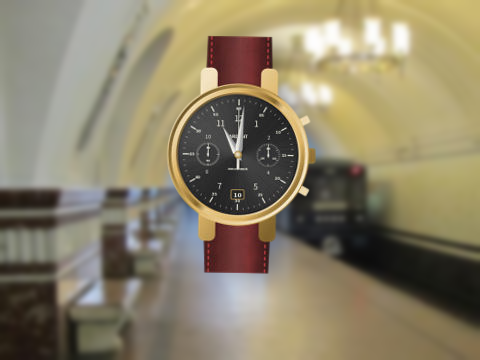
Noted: 11,01
